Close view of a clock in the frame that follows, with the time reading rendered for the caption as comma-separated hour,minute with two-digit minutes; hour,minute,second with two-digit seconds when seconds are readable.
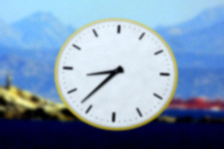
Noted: 8,37
